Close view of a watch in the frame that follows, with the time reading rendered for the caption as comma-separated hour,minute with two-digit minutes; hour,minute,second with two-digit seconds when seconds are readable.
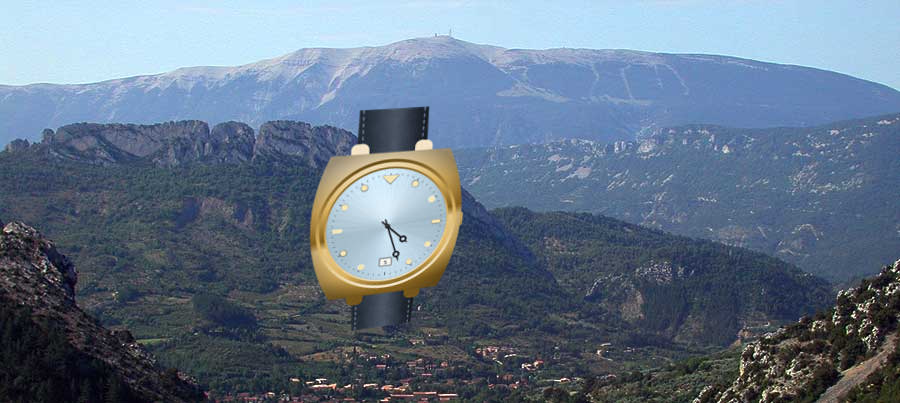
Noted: 4,27
